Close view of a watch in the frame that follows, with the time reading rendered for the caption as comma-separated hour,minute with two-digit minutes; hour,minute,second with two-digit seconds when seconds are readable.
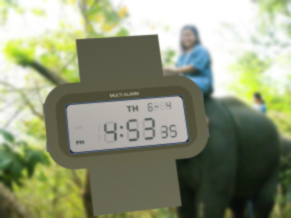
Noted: 4,53,35
